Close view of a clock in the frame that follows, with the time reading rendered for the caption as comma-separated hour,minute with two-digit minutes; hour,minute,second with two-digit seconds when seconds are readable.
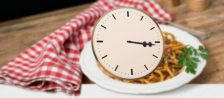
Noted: 3,16
